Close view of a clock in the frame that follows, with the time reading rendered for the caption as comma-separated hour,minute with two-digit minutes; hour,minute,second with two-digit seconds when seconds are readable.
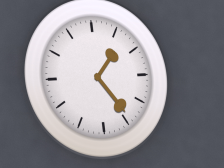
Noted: 1,24
